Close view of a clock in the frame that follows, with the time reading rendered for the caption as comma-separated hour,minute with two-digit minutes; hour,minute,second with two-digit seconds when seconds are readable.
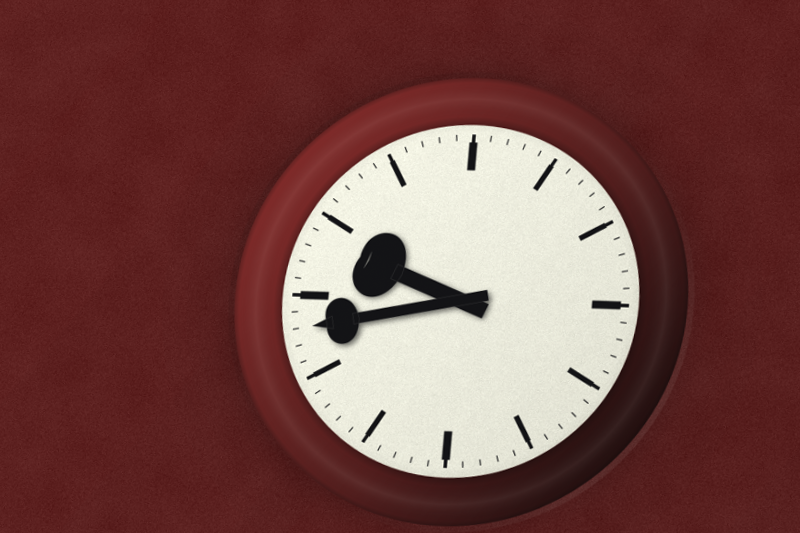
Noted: 9,43
